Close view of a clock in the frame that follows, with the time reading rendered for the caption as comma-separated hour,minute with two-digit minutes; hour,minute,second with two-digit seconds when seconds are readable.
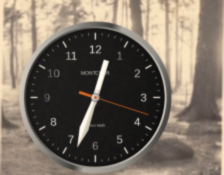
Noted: 12,33,18
